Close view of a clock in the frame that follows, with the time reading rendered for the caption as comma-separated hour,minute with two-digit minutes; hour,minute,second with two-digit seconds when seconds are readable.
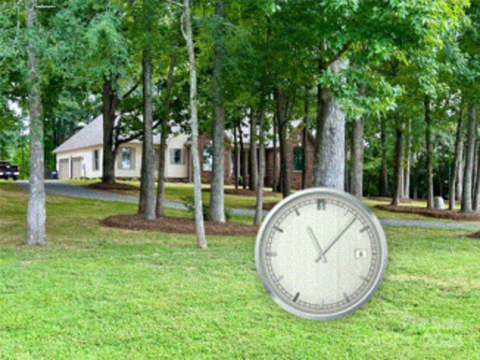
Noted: 11,07
